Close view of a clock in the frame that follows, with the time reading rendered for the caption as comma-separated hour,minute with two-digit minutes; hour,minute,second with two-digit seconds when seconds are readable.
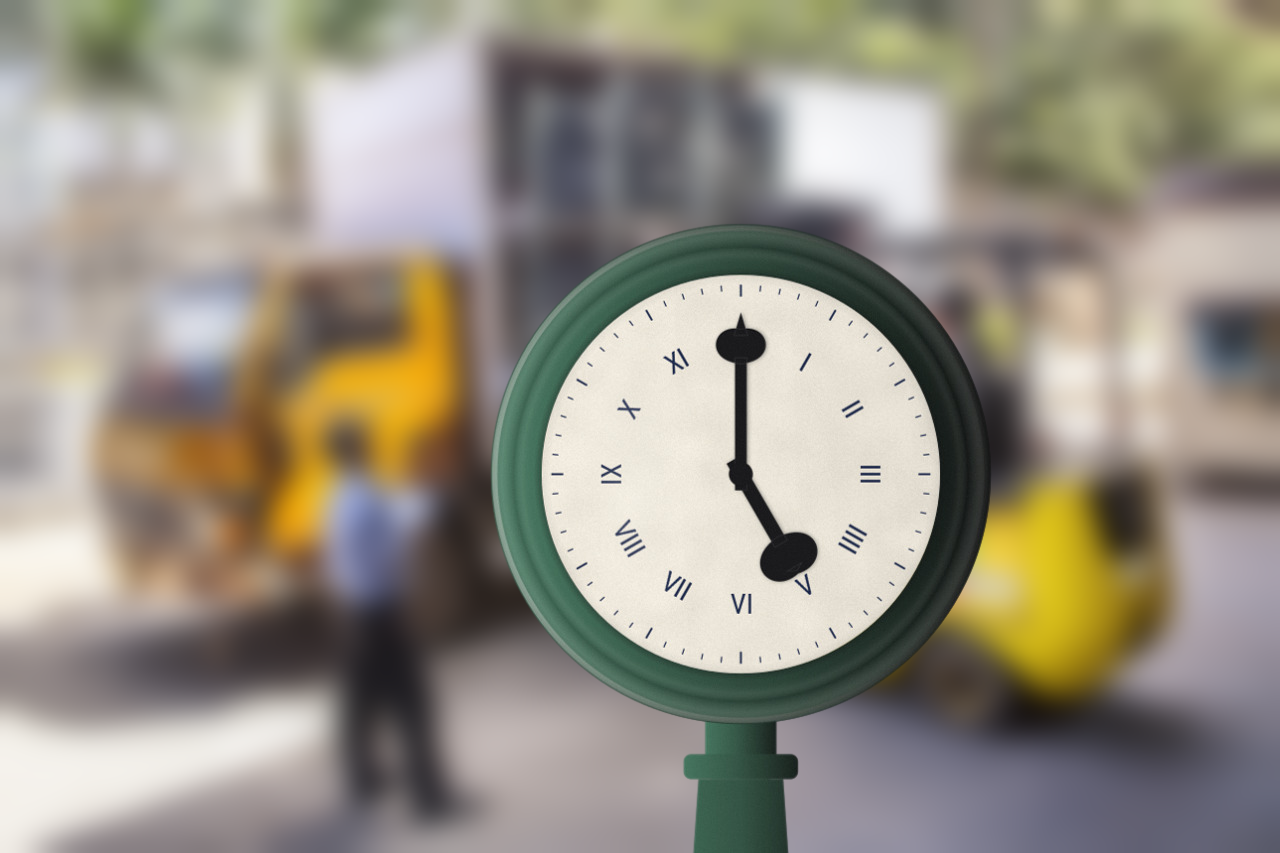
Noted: 5,00
